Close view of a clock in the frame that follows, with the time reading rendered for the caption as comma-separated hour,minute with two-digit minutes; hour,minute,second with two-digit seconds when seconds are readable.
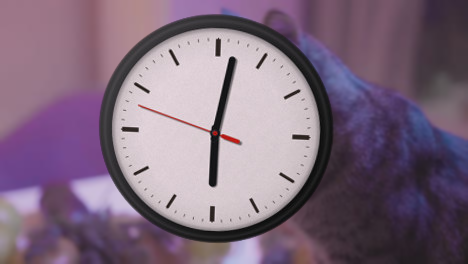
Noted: 6,01,48
